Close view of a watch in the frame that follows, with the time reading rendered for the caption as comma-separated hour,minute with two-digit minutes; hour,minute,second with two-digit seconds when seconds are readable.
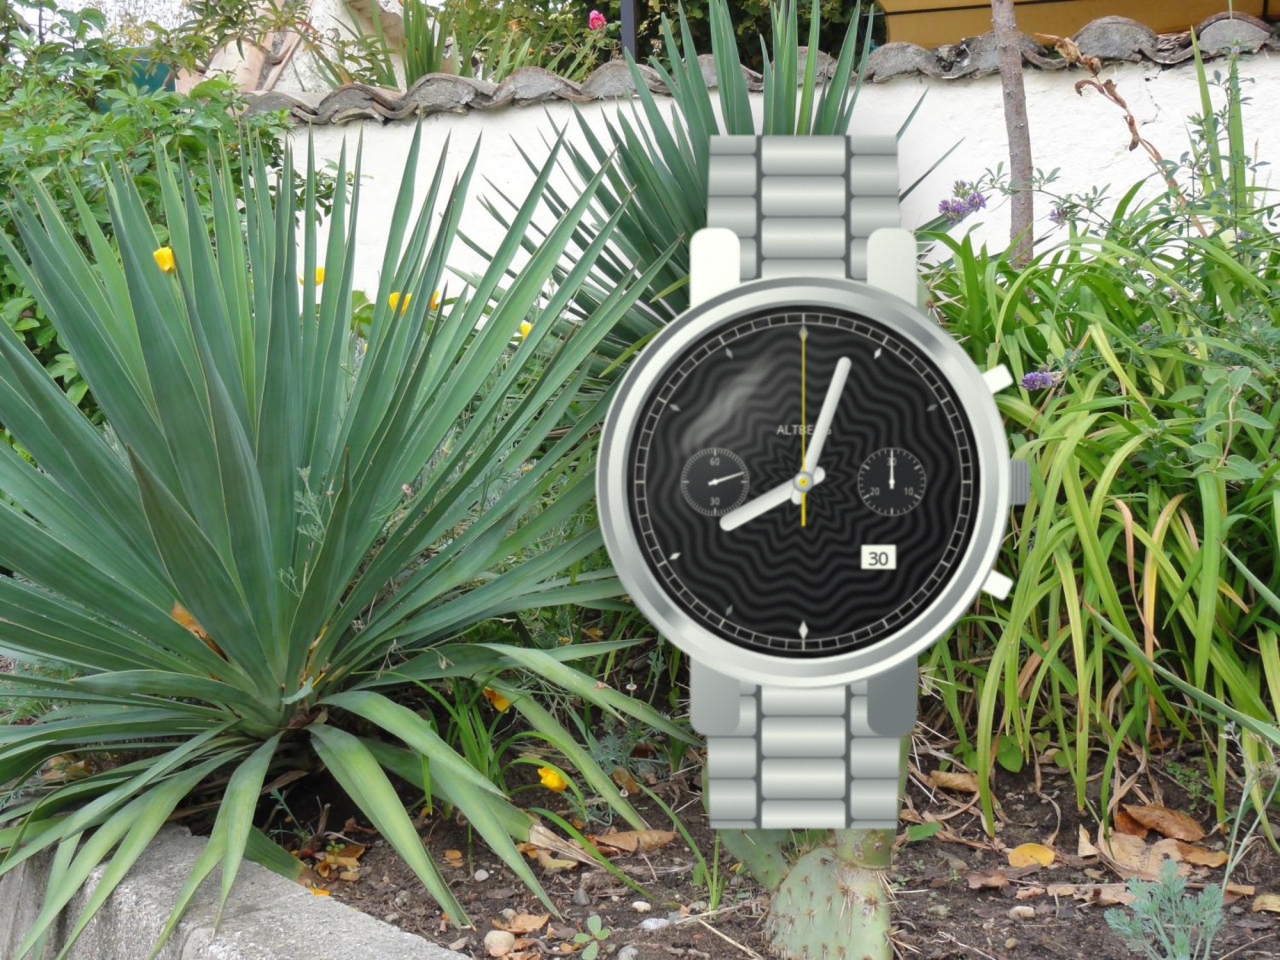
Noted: 8,03,12
